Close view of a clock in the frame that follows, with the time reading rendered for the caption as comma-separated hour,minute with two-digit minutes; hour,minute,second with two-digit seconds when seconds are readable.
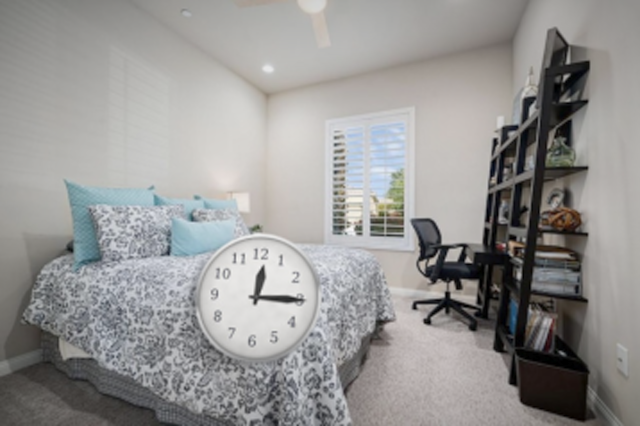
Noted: 12,15
